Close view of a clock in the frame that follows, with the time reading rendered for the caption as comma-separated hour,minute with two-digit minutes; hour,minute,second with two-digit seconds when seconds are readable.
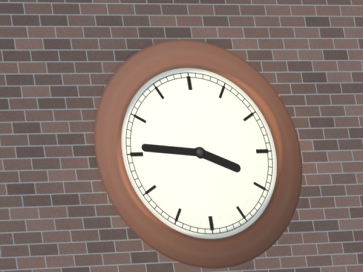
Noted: 3,46
